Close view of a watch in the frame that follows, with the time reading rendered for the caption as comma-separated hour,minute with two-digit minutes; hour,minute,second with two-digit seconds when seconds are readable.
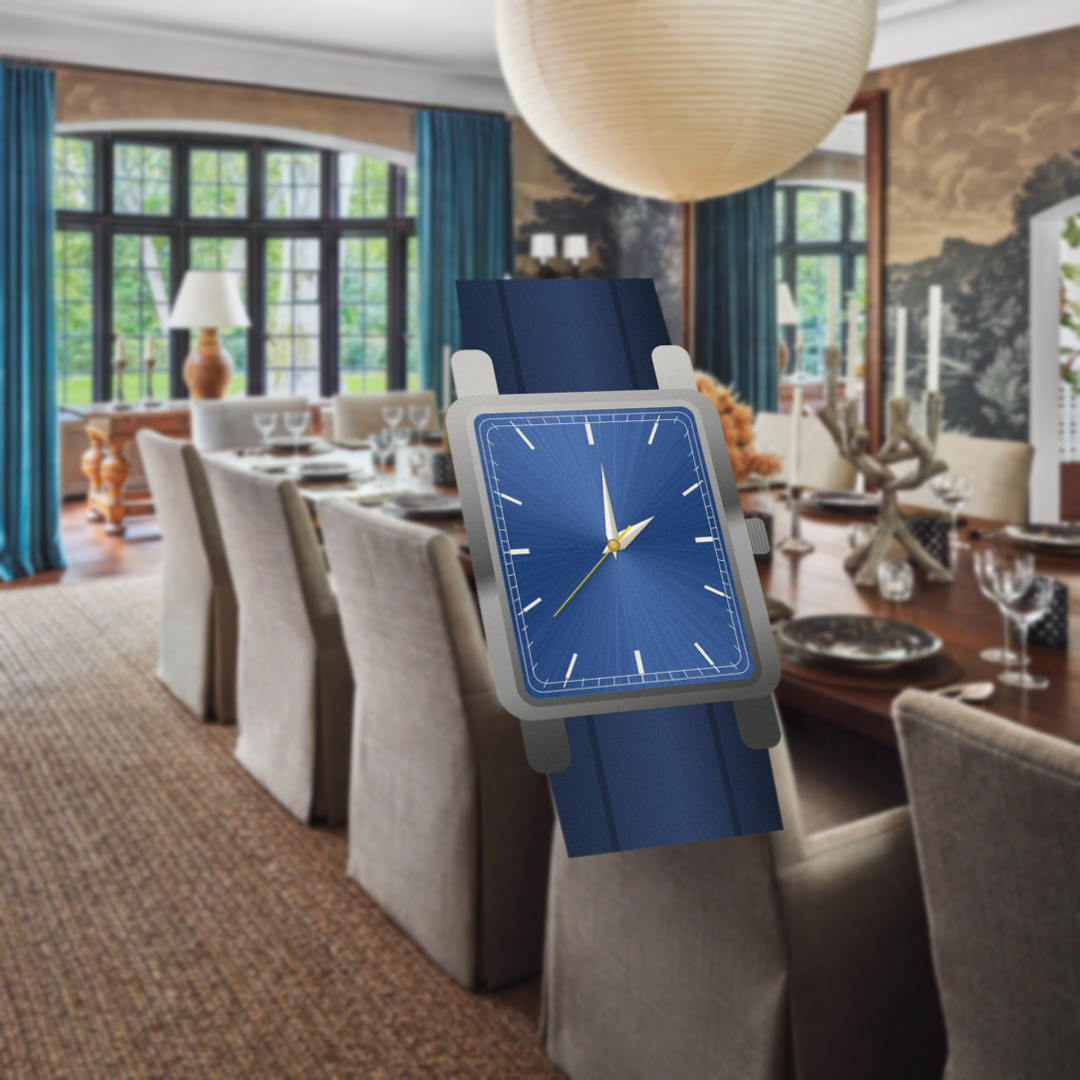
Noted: 2,00,38
